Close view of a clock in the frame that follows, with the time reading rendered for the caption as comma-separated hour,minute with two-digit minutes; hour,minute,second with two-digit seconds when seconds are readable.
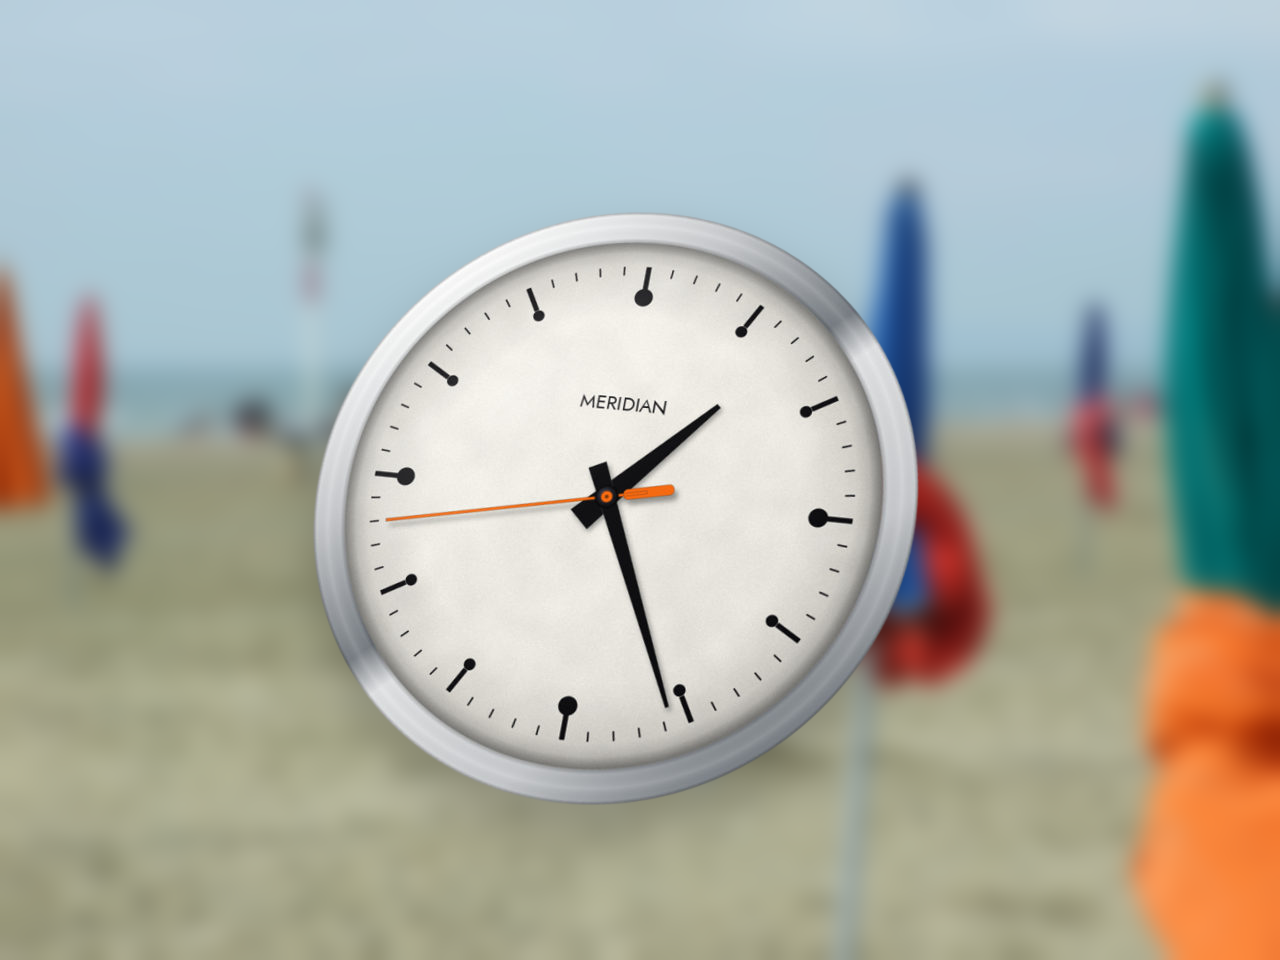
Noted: 1,25,43
